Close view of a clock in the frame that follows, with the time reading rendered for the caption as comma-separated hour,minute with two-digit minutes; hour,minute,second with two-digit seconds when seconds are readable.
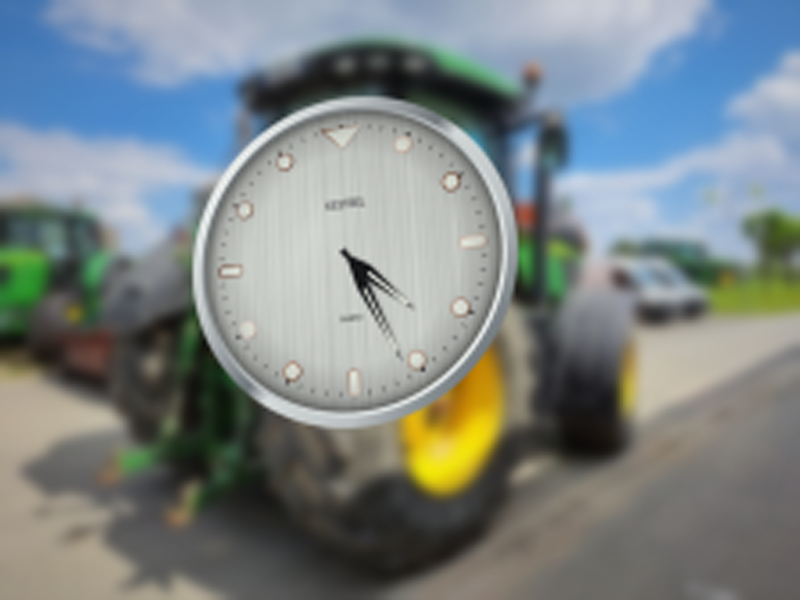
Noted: 4,26
